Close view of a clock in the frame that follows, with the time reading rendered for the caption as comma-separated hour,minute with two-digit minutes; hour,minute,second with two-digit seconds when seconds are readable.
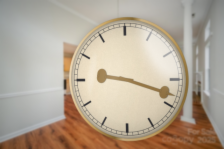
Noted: 9,18
